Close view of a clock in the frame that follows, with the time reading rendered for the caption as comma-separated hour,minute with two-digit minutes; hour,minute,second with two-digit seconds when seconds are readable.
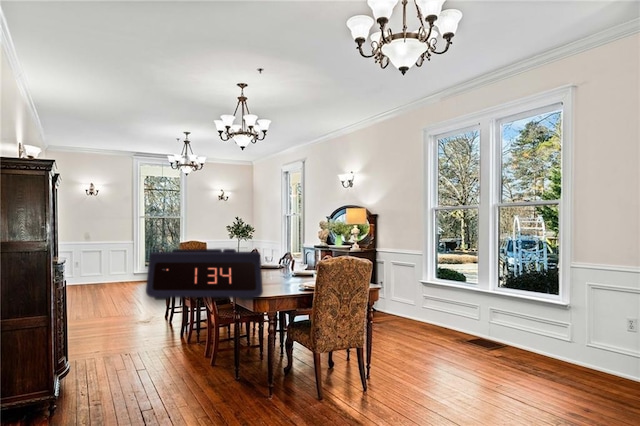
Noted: 1,34
